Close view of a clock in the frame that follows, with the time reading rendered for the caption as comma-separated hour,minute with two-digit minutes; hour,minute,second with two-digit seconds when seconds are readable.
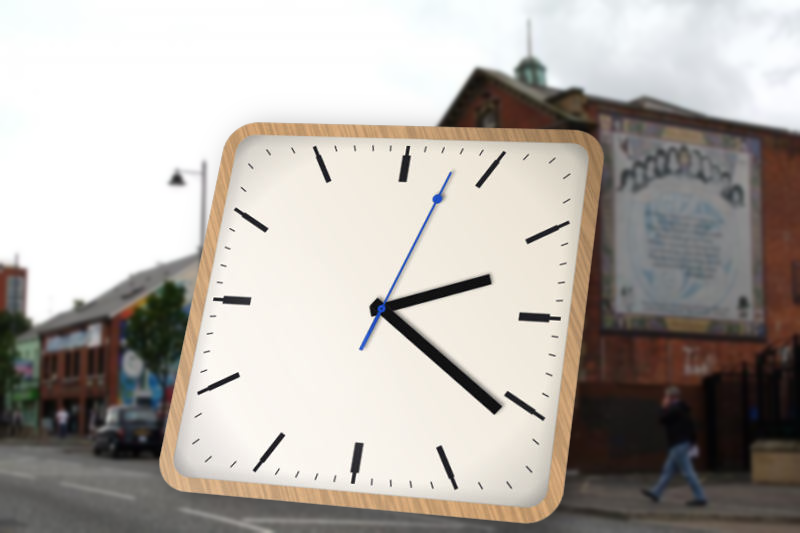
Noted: 2,21,03
